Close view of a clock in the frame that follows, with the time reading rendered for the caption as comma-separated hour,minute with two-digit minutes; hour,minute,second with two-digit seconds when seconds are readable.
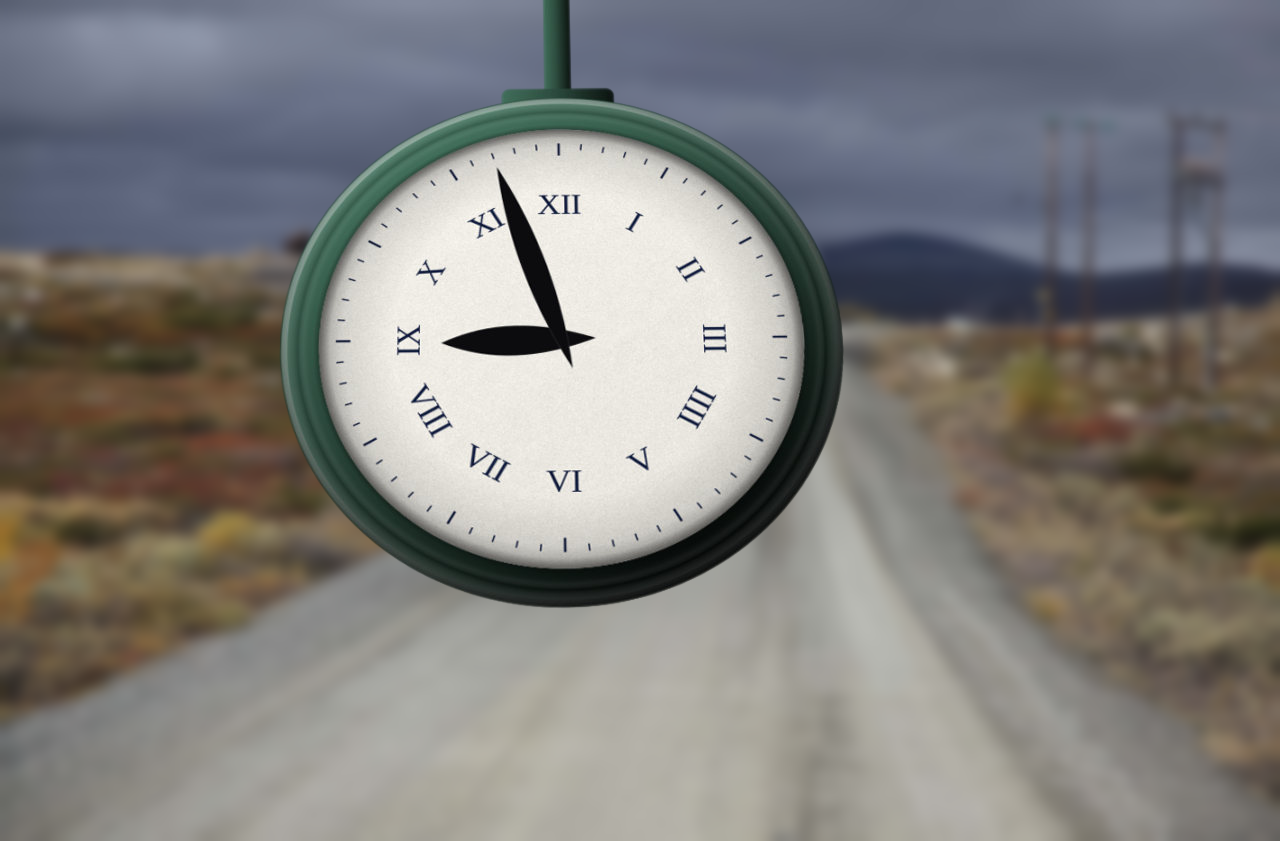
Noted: 8,57
